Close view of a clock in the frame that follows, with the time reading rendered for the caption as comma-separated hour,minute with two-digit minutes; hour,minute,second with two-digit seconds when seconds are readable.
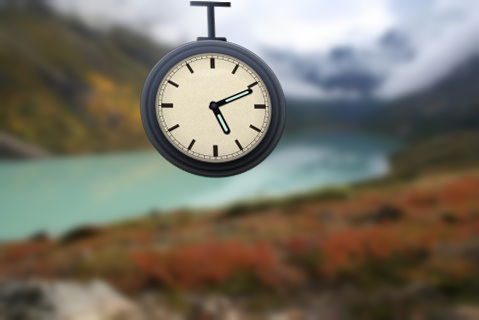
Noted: 5,11
